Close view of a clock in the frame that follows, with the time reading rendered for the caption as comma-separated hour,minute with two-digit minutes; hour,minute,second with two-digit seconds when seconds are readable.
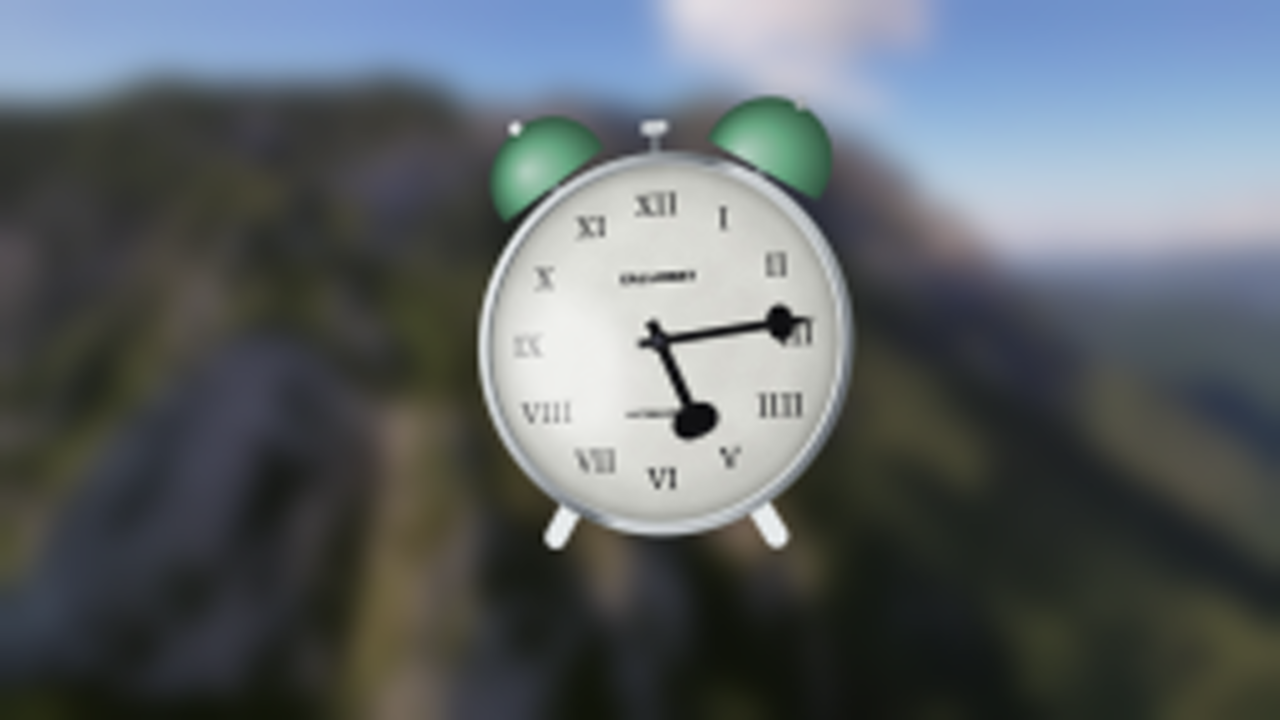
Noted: 5,14
